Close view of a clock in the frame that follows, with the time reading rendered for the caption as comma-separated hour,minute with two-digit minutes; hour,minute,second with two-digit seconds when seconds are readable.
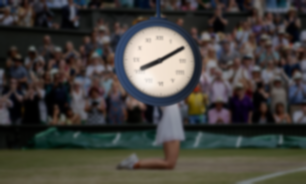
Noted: 8,10
